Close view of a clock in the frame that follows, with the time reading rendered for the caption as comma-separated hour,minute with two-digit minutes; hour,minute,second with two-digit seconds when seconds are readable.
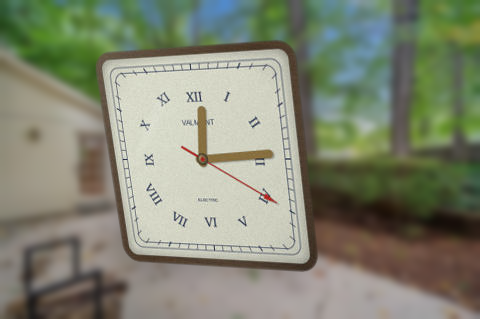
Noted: 12,14,20
